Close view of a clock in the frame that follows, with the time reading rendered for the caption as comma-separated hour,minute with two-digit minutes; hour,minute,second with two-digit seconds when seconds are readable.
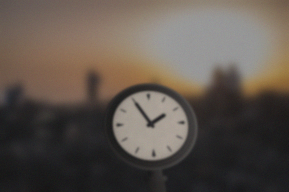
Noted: 1,55
